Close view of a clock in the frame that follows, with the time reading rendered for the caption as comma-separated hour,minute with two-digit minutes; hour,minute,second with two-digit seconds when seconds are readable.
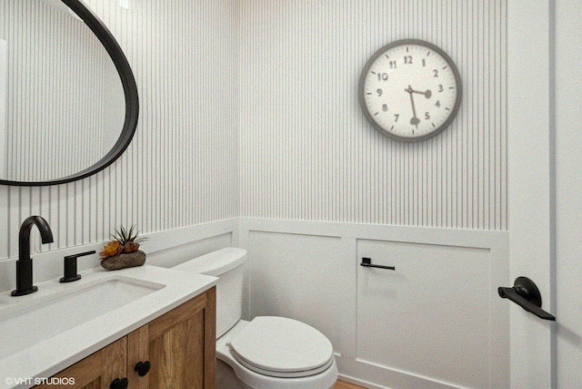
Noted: 3,29
